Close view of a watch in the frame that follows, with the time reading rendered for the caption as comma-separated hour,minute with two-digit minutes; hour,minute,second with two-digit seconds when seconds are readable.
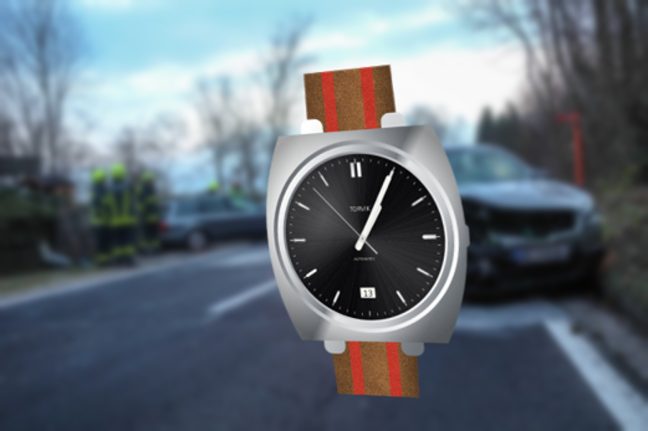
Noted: 1,04,53
